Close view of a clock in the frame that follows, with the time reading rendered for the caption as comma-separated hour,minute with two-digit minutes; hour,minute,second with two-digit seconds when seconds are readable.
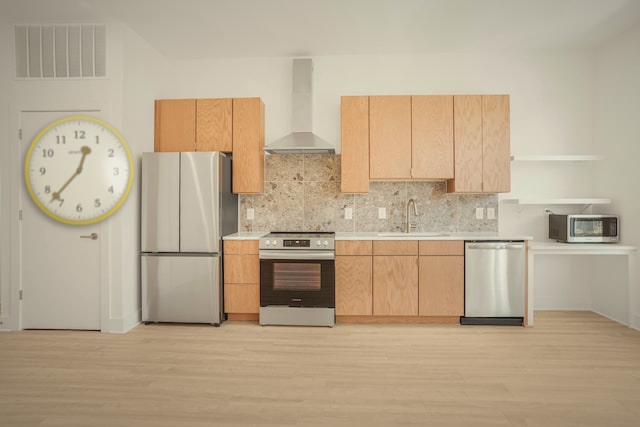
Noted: 12,37
